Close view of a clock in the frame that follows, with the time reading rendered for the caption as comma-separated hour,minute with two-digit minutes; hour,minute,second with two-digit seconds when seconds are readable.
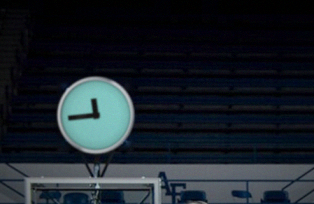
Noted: 11,44
